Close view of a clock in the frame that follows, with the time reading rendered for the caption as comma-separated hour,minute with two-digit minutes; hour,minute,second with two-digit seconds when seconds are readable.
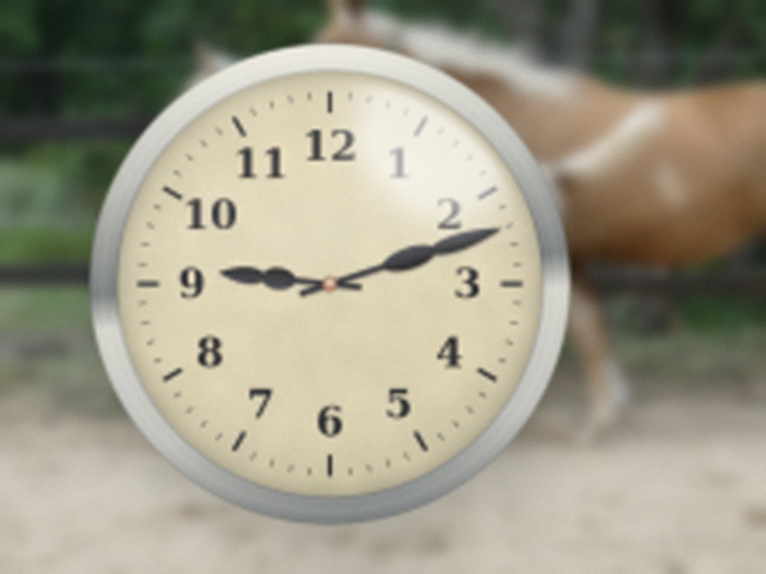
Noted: 9,12
